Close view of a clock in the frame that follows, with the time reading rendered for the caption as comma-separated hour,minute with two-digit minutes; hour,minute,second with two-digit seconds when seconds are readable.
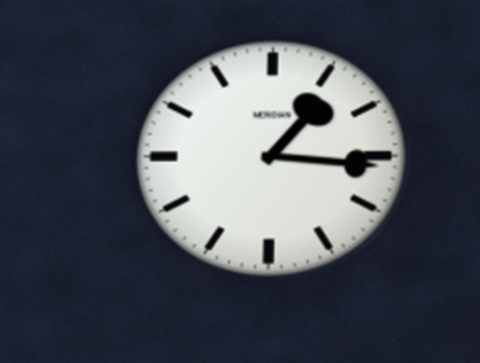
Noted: 1,16
